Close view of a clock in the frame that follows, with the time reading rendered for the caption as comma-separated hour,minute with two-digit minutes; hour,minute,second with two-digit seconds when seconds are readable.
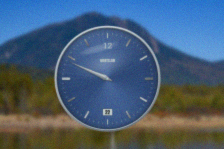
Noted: 9,49
